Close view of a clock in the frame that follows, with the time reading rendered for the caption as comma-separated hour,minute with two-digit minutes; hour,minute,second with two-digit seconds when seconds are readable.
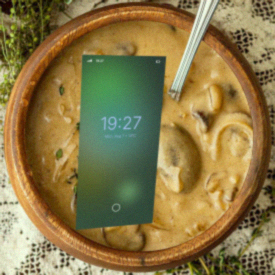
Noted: 19,27
